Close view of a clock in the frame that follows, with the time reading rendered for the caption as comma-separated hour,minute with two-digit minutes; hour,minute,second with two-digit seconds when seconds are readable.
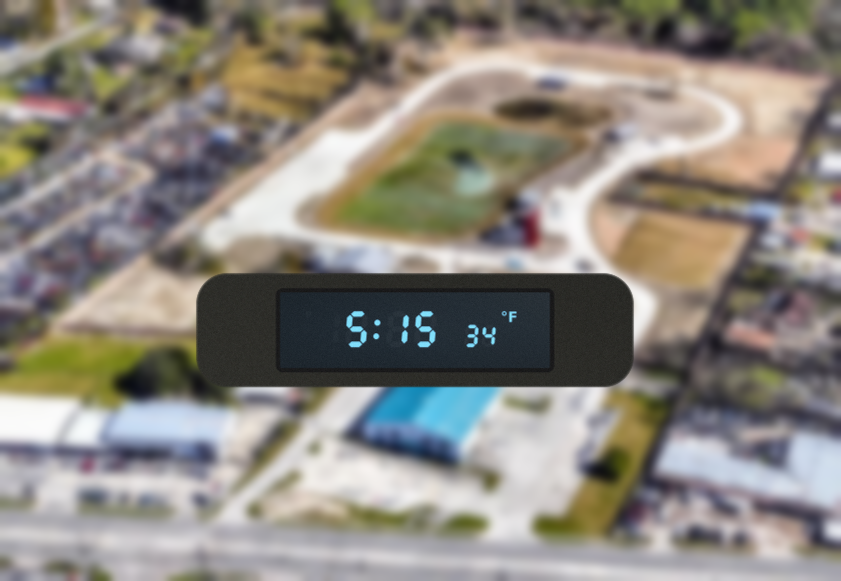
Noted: 5,15
